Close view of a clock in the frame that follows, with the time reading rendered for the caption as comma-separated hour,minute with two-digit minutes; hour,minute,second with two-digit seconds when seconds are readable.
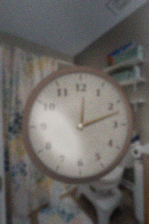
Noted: 12,12
